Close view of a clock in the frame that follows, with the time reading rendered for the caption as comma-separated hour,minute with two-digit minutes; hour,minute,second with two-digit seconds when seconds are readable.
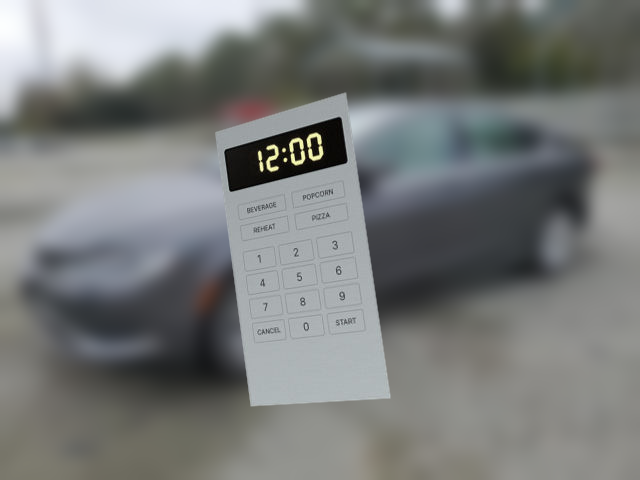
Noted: 12,00
